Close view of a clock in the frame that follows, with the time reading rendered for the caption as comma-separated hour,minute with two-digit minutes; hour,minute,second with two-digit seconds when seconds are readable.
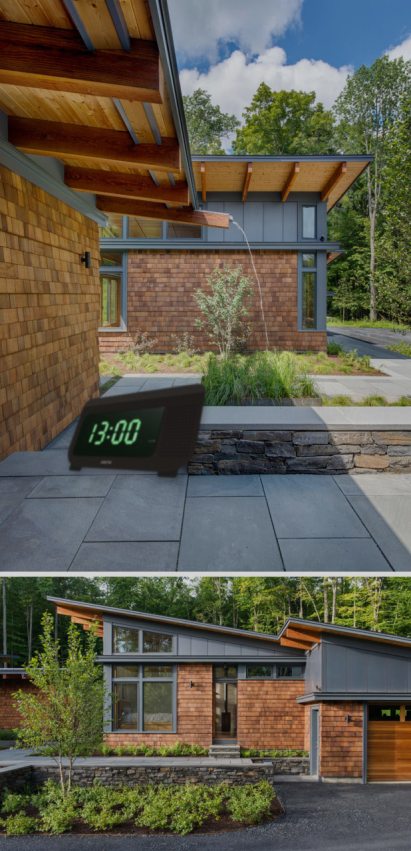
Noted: 13,00
